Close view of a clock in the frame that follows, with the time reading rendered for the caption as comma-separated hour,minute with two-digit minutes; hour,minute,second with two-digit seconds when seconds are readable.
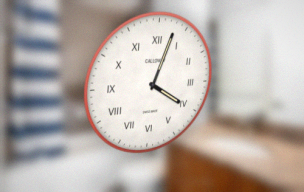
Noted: 4,03
